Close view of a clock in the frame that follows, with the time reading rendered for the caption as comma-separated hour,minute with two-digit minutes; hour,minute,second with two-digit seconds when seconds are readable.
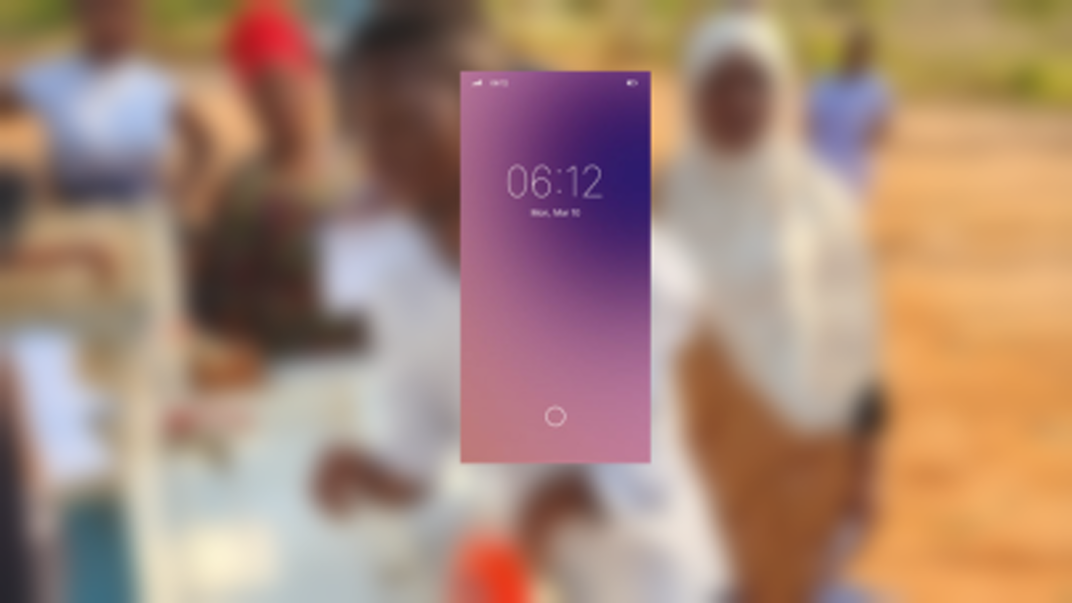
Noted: 6,12
